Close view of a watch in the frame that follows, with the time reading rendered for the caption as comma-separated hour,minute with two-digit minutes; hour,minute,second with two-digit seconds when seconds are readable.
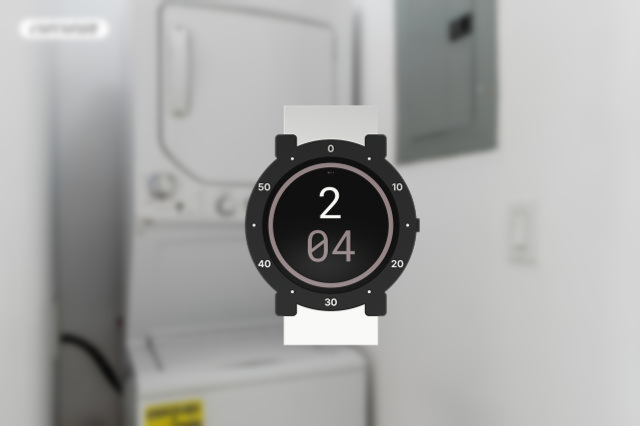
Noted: 2,04
